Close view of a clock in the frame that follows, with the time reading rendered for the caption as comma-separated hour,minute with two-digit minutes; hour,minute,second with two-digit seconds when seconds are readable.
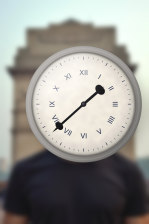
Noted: 1,38
